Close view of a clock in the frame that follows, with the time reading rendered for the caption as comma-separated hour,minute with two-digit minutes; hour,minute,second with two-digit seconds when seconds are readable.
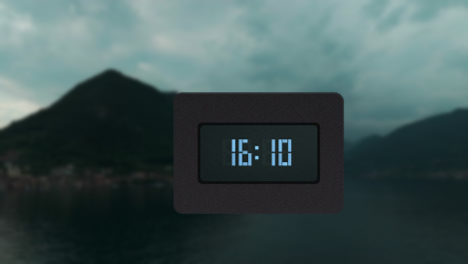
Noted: 16,10
